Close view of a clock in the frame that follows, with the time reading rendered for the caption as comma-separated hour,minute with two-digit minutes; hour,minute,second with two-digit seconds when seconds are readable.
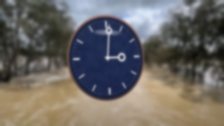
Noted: 3,01
